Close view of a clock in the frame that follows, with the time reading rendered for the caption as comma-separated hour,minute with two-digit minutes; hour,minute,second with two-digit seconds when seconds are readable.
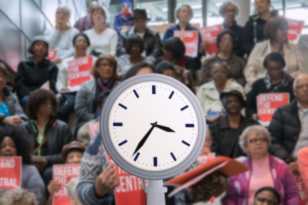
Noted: 3,36
